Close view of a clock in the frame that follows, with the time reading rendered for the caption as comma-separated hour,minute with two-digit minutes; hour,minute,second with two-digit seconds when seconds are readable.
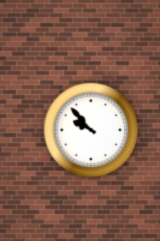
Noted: 9,53
